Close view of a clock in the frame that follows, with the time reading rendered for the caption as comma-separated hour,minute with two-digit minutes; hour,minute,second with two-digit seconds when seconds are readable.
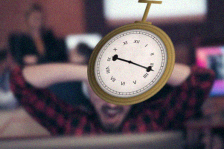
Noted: 9,17
